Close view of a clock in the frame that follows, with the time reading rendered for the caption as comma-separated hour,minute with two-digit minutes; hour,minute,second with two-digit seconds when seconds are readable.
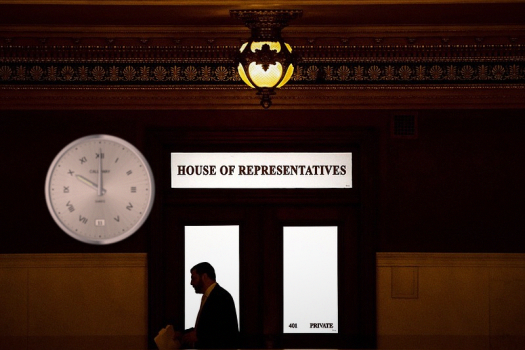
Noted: 10,00
